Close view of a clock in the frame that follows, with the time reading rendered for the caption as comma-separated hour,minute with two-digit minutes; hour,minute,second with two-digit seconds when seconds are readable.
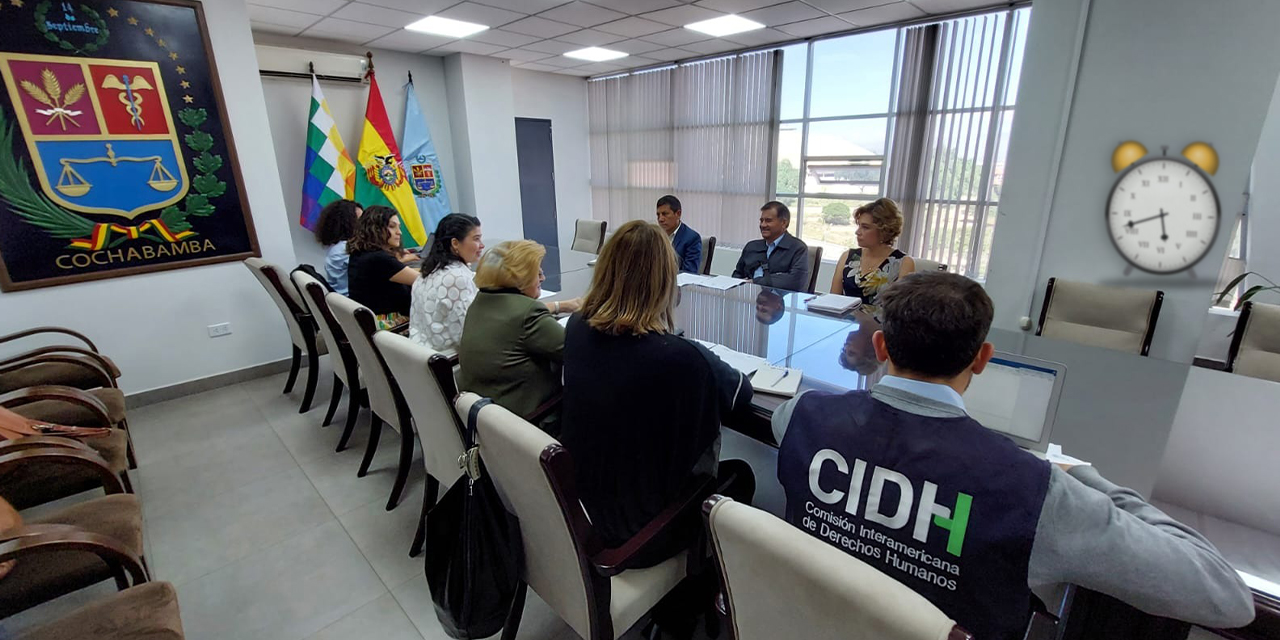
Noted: 5,42
